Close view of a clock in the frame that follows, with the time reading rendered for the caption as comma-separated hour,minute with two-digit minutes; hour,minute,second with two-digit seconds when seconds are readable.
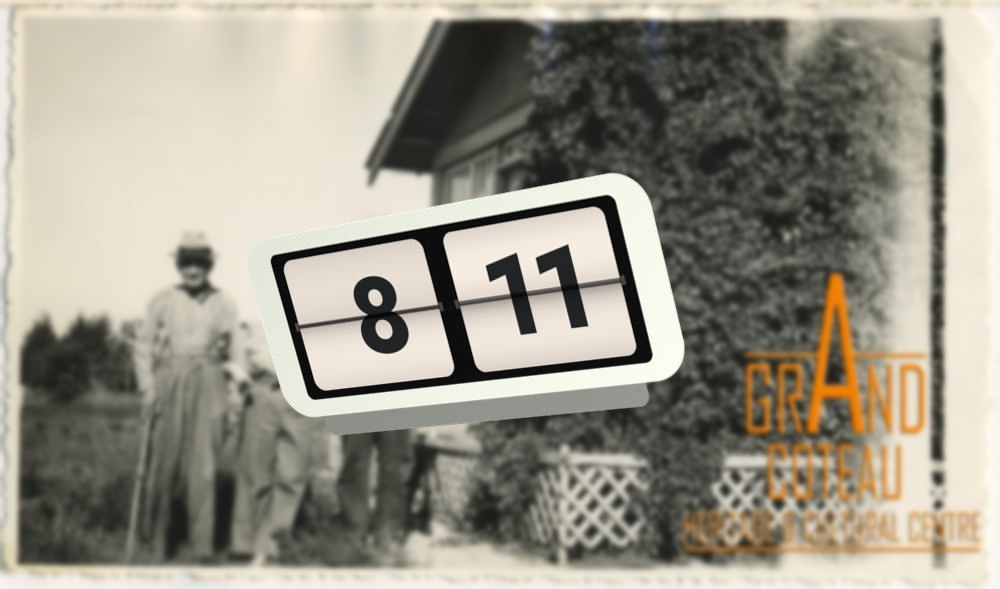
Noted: 8,11
